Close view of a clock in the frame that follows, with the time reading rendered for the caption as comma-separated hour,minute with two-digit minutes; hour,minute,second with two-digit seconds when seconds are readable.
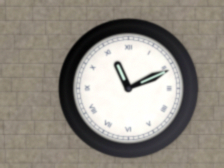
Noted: 11,11
